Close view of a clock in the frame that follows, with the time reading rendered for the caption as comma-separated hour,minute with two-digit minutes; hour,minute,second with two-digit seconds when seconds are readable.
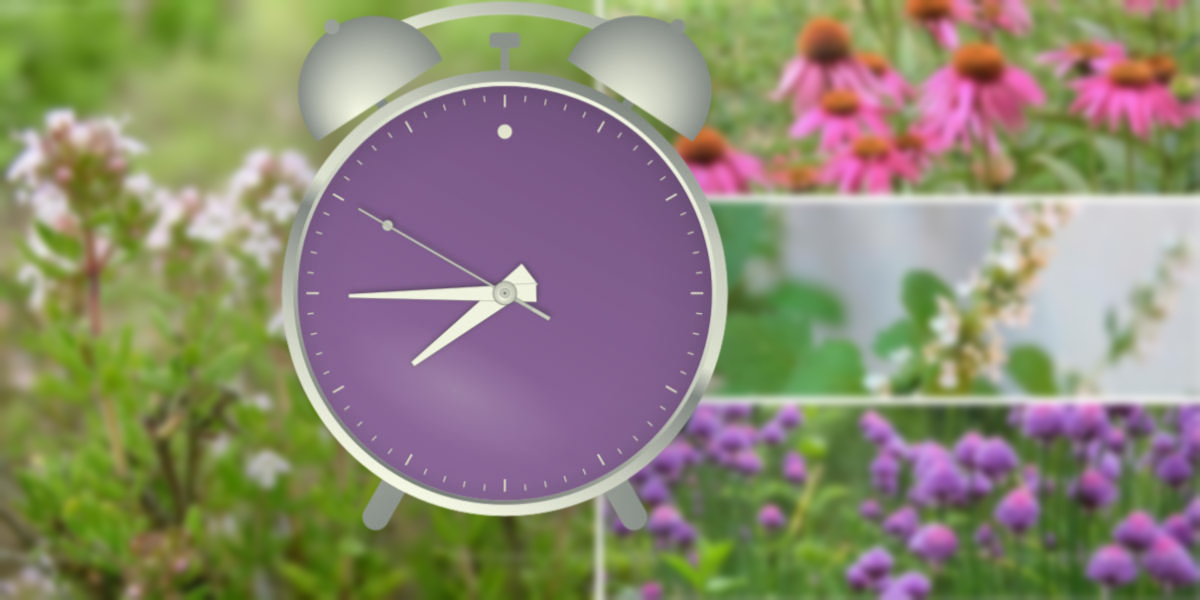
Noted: 7,44,50
